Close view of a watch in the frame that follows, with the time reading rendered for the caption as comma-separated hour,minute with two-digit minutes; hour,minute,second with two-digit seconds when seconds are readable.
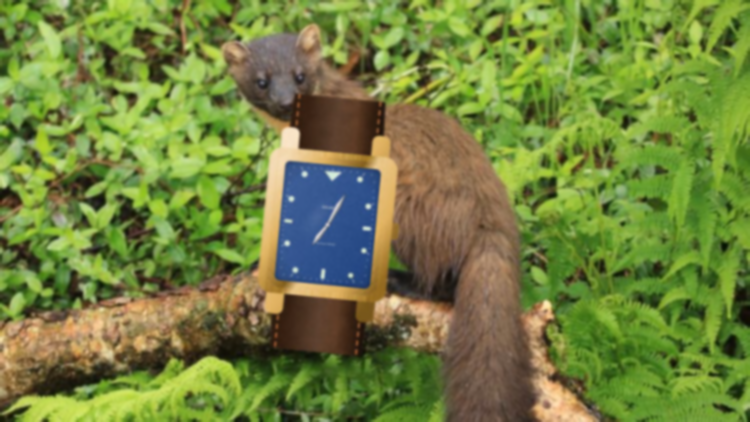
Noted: 7,04
